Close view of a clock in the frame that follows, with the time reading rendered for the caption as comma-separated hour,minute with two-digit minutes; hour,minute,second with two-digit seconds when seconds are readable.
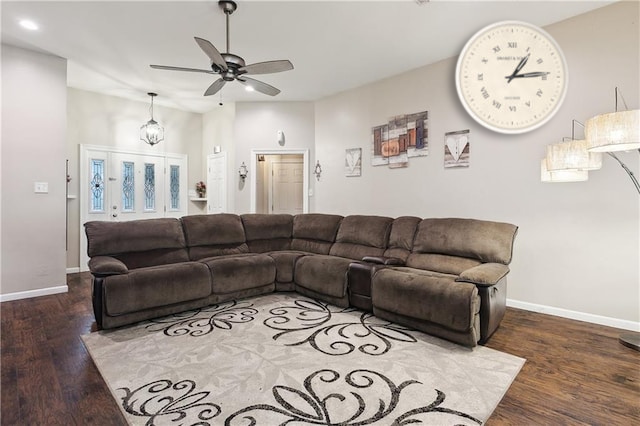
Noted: 1,14
